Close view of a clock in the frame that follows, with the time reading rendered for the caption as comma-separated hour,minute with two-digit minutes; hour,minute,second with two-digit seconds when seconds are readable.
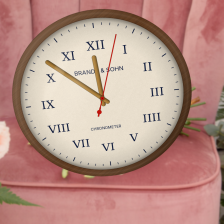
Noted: 11,52,03
